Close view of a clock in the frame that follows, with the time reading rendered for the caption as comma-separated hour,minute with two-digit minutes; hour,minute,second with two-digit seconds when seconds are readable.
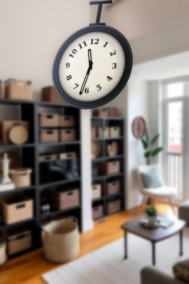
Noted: 11,32
